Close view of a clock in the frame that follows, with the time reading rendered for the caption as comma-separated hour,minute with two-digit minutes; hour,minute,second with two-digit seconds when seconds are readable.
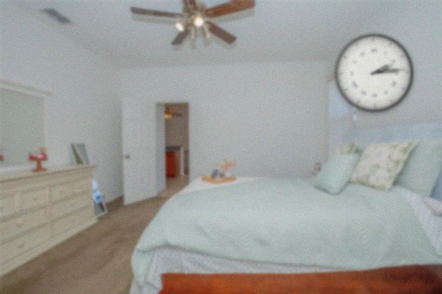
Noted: 2,14
